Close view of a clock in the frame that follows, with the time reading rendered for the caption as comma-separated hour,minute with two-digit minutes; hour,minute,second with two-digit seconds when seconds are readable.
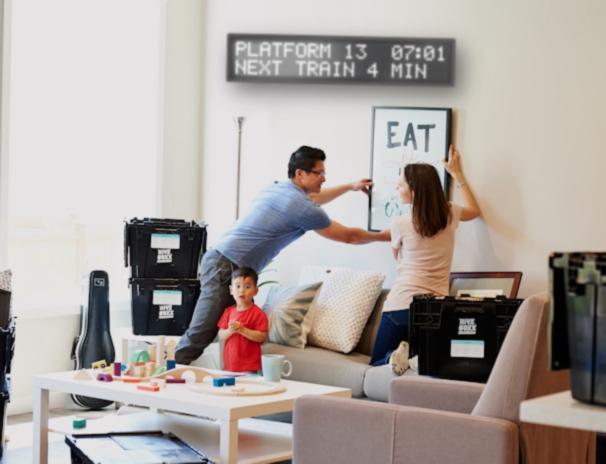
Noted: 7,01
